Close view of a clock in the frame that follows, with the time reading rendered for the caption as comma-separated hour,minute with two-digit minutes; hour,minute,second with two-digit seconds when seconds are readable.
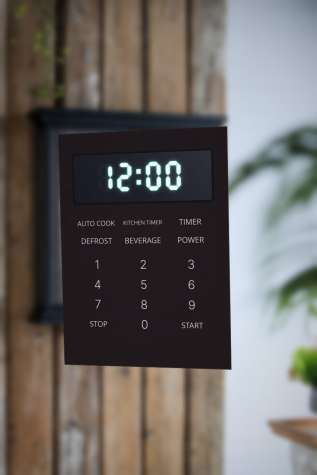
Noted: 12,00
